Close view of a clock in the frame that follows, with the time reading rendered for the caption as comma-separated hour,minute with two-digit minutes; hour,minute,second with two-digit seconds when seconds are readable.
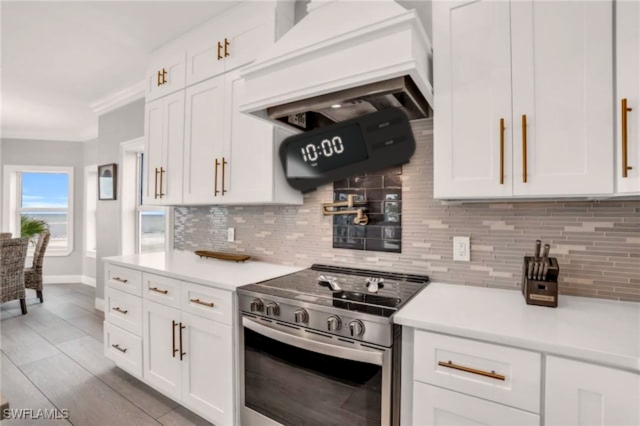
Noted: 10,00
